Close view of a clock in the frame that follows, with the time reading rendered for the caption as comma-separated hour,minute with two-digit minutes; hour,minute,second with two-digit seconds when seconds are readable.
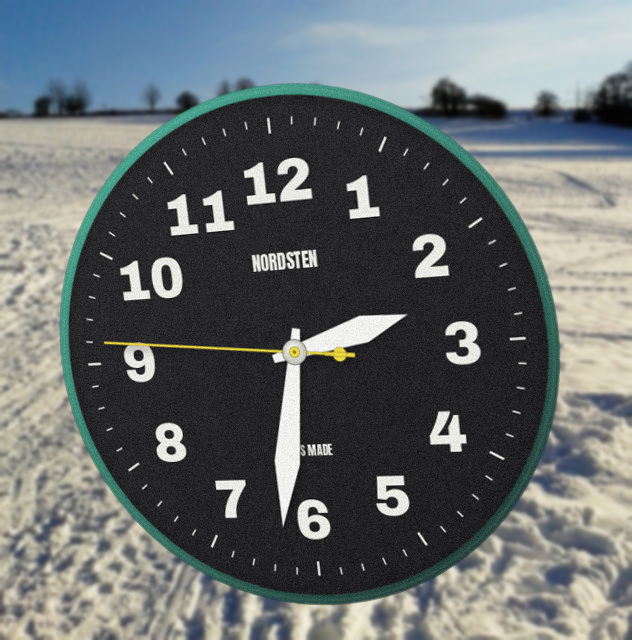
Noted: 2,31,46
